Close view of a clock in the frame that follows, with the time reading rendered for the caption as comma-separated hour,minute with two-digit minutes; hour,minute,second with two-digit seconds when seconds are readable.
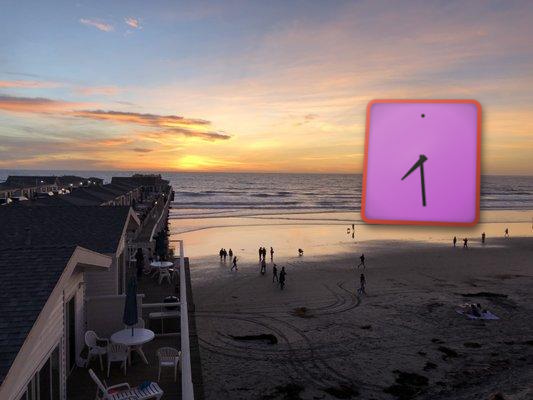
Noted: 7,29
